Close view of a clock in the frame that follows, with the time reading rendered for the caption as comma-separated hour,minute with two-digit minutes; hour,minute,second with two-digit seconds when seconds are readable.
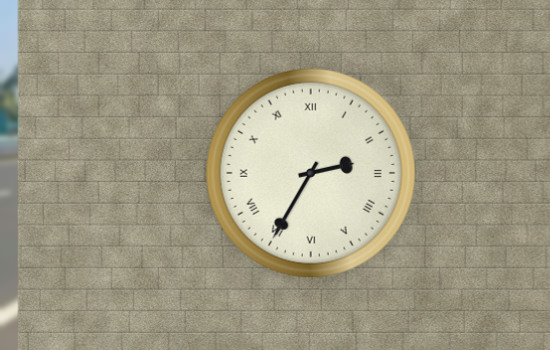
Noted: 2,35
